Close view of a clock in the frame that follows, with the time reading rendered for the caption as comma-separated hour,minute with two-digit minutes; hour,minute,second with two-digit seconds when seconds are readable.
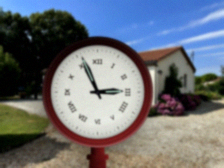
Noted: 2,56
